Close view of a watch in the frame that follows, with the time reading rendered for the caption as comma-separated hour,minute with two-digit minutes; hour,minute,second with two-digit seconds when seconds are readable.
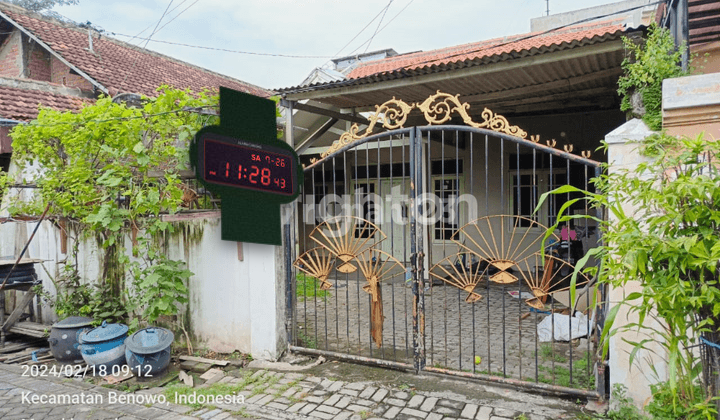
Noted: 11,28,43
